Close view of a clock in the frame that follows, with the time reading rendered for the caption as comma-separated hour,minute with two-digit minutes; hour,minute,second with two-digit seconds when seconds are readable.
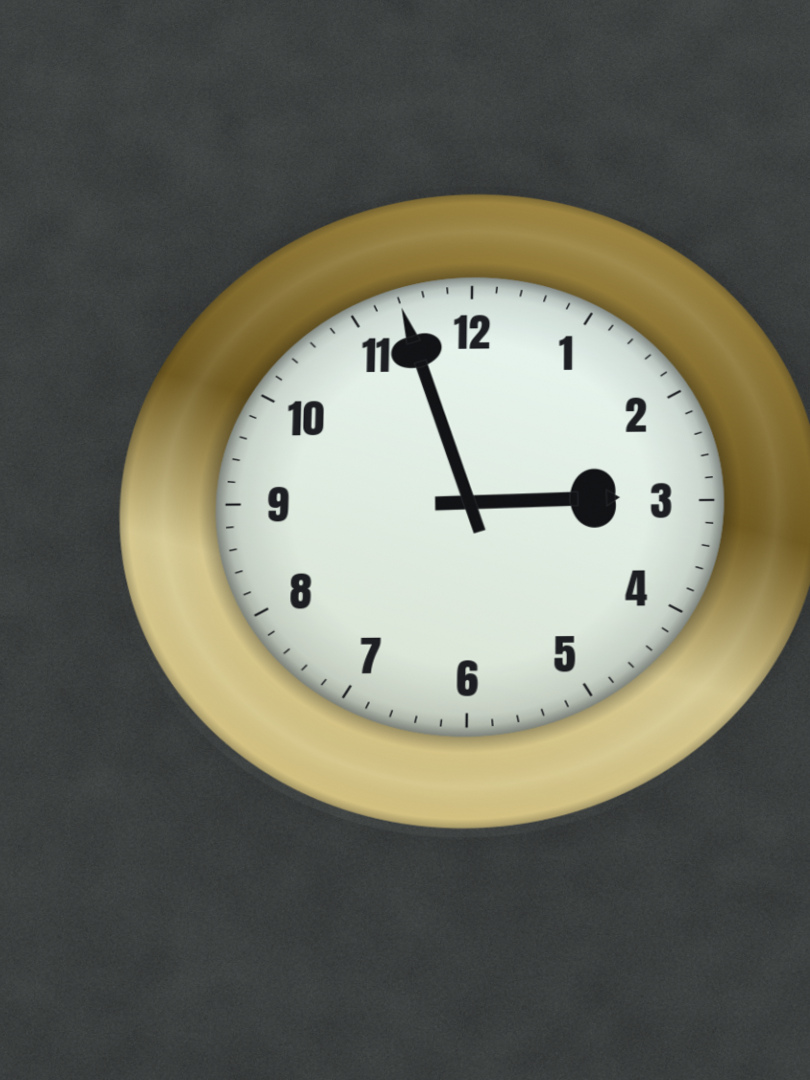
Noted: 2,57
